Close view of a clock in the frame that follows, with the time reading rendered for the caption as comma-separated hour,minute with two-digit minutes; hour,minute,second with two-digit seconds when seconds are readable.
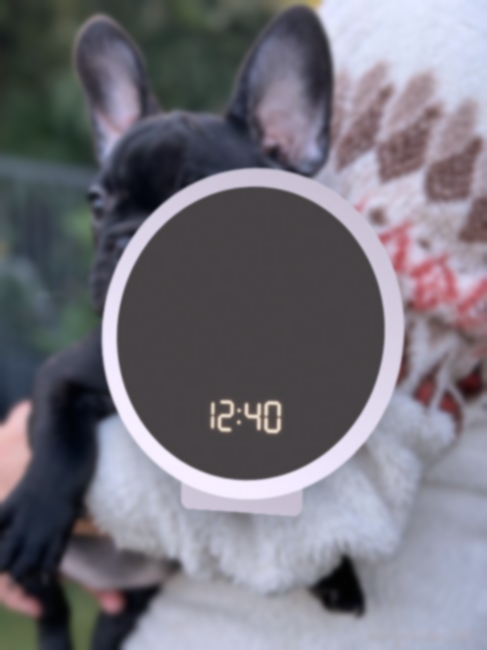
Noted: 12,40
